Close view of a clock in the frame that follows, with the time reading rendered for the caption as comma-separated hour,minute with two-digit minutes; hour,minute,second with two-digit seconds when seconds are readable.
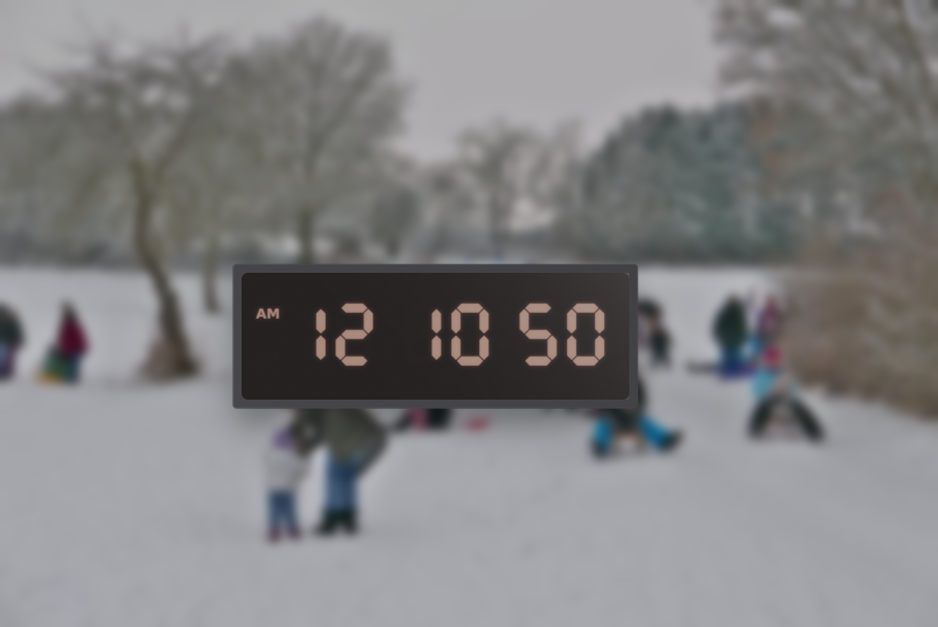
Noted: 12,10,50
